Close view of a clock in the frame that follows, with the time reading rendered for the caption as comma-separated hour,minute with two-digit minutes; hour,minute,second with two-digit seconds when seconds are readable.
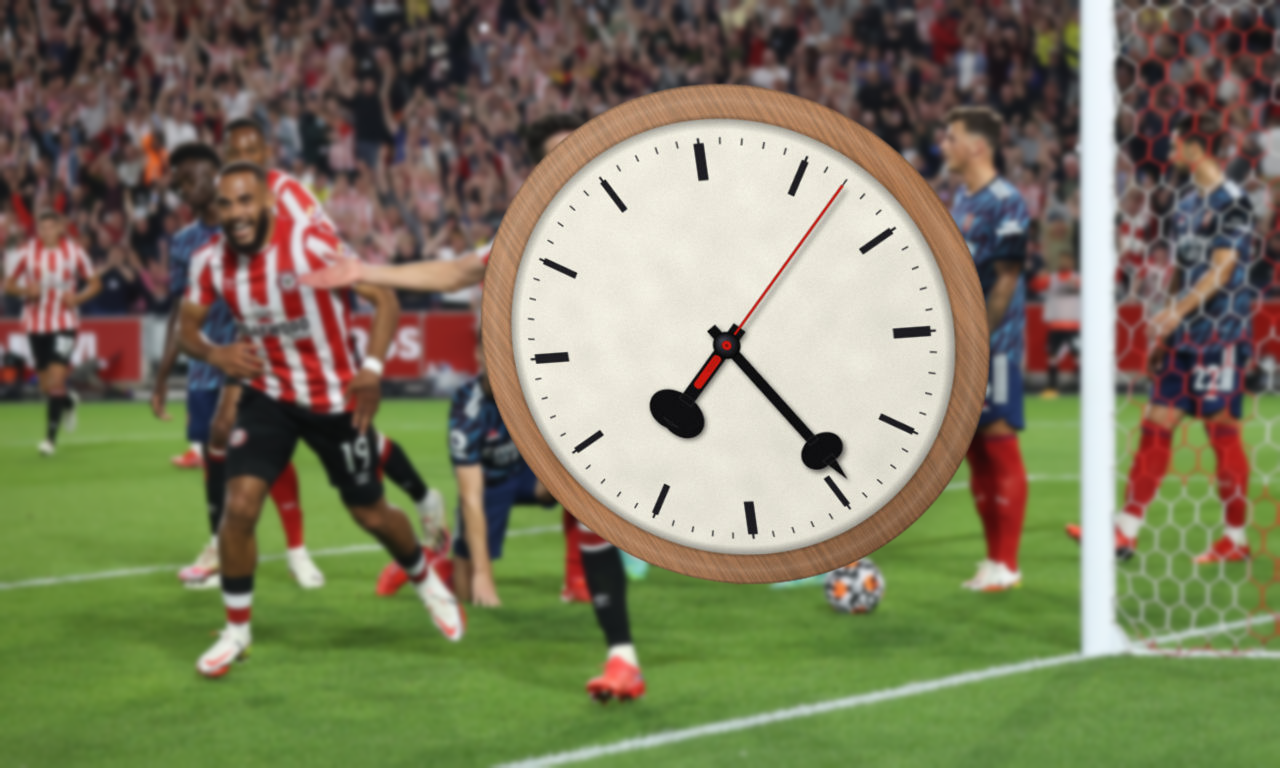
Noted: 7,24,07
